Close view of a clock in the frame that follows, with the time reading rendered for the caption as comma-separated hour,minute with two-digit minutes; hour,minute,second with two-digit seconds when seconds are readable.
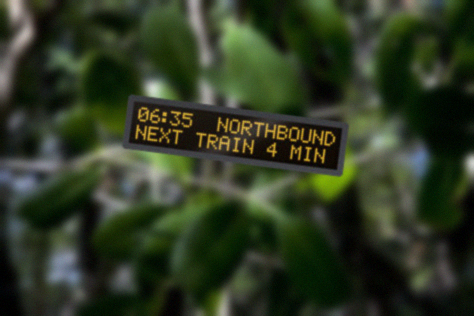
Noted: 6,35
